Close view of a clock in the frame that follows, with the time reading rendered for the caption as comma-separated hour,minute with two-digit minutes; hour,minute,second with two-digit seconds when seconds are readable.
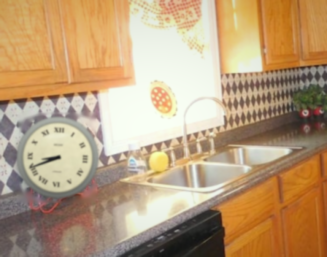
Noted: 8,41
